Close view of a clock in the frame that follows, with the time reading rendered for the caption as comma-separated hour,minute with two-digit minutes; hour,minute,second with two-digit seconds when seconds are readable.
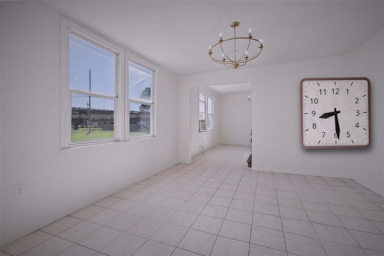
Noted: 8,29
